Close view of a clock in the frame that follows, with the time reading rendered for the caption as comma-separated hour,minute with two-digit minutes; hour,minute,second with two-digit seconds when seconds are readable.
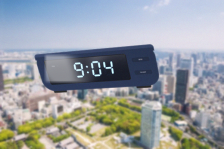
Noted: 9,04
